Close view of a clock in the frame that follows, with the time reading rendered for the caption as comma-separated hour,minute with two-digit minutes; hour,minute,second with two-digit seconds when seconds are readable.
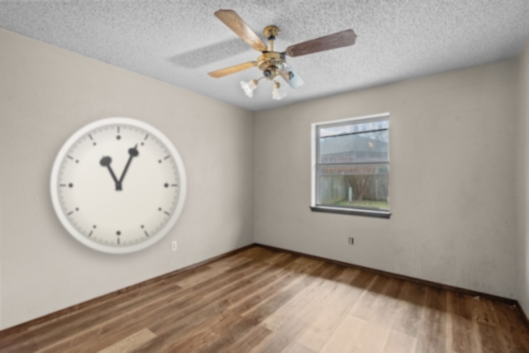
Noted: 11,04
